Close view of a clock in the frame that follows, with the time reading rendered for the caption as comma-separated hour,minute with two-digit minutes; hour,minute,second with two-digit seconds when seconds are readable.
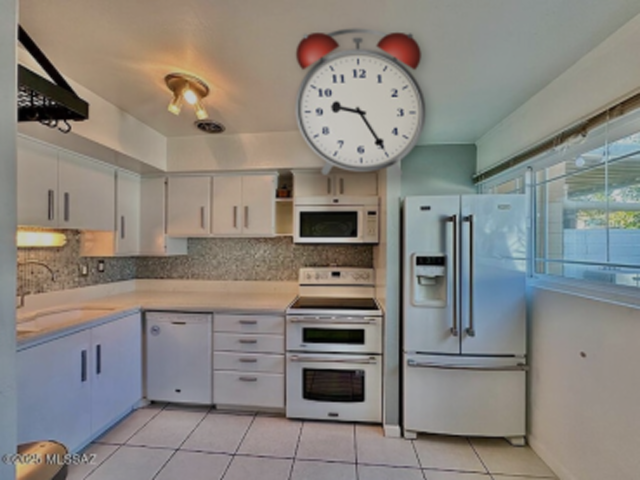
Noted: 9,25
